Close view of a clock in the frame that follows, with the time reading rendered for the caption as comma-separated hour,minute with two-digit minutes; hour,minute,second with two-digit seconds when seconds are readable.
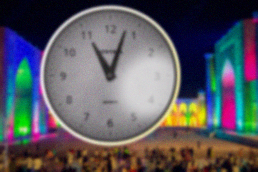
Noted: 11,03
